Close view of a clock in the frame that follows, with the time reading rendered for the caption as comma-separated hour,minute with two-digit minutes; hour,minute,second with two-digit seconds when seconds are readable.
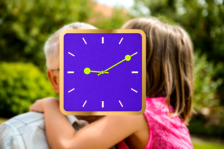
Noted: 9,10
